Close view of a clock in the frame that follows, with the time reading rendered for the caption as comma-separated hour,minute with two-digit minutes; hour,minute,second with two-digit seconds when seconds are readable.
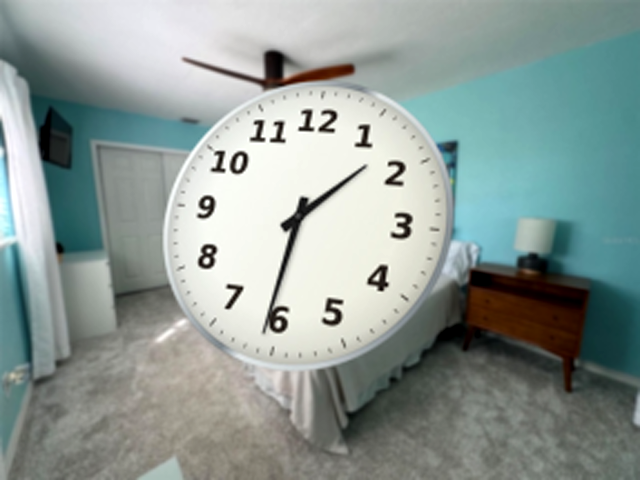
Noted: 1,31
